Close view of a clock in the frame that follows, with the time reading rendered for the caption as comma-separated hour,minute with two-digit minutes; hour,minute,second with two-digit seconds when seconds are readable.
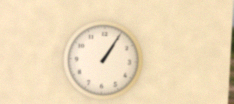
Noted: 1,05
